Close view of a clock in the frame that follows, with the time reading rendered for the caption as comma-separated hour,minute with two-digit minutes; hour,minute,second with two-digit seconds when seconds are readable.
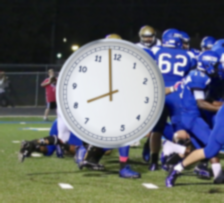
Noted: 7,58
